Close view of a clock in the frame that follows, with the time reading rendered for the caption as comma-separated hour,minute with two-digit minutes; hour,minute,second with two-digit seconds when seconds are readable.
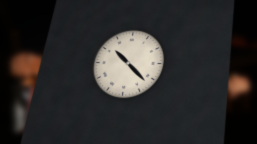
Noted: 10,22
